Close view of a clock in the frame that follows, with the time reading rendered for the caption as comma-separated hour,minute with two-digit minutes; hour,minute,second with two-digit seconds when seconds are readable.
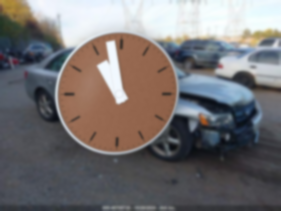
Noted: 10,58
